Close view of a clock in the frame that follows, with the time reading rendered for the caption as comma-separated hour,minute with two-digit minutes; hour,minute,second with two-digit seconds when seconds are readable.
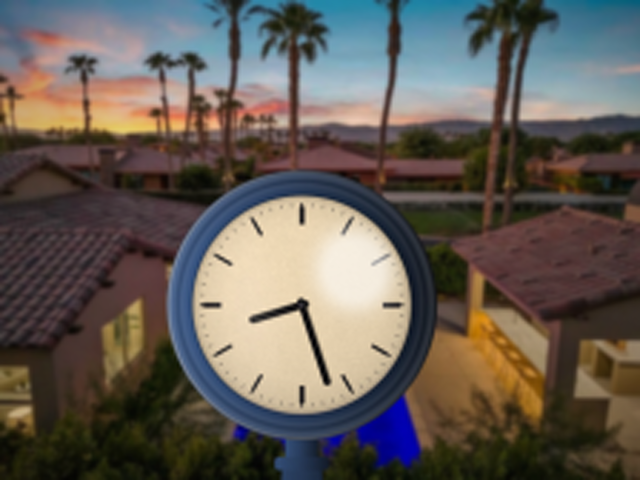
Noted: 8,27
